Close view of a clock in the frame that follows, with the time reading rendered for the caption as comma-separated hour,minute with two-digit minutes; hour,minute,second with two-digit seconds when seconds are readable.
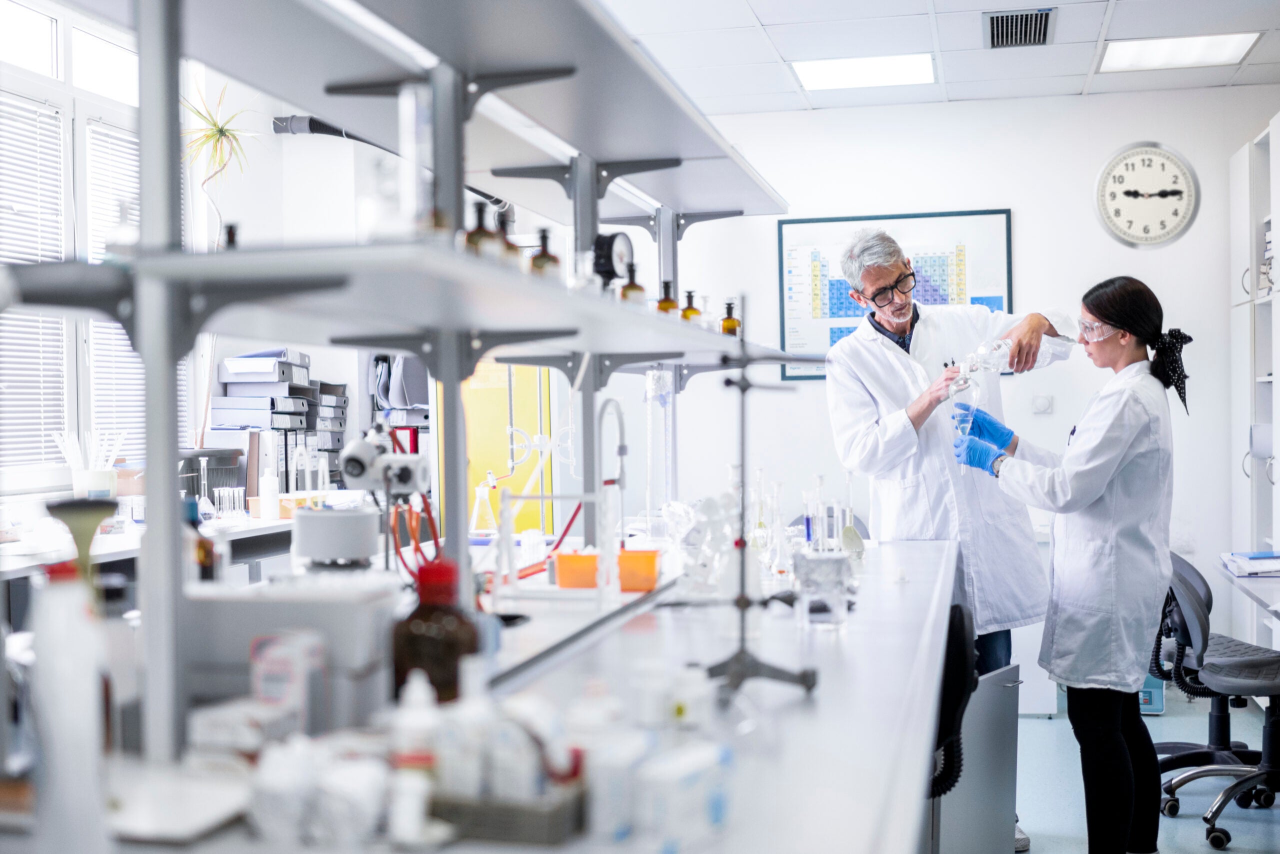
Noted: 9,14
